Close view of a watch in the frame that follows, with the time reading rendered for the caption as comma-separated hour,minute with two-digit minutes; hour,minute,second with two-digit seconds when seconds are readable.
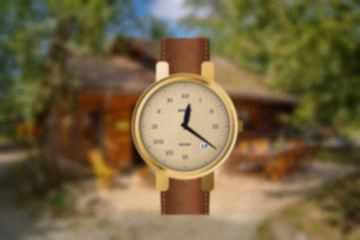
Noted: 12,21
